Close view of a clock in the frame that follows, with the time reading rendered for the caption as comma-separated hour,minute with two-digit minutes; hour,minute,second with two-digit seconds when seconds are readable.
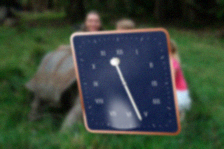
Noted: 11,27
